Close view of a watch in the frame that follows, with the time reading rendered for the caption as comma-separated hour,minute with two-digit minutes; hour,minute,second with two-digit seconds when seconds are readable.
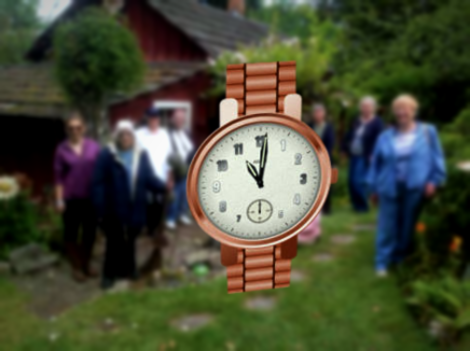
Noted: 11,01
